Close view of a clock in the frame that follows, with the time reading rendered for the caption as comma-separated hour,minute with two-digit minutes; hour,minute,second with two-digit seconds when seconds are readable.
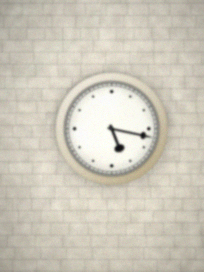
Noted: 5,17
